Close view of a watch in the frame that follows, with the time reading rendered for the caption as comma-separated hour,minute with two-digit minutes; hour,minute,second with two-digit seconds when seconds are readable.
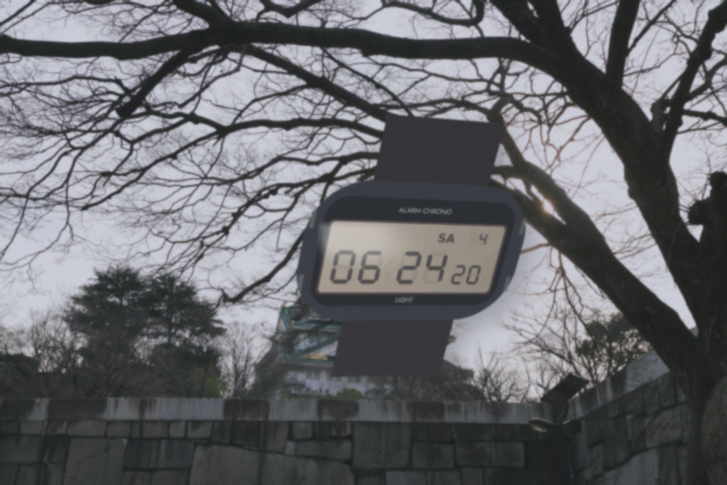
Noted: 6,24,20
